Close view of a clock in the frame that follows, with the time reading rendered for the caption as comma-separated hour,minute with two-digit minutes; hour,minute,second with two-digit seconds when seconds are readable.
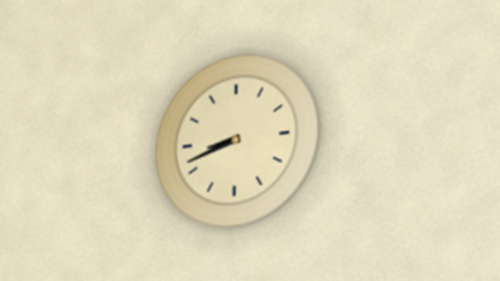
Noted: 8,42
